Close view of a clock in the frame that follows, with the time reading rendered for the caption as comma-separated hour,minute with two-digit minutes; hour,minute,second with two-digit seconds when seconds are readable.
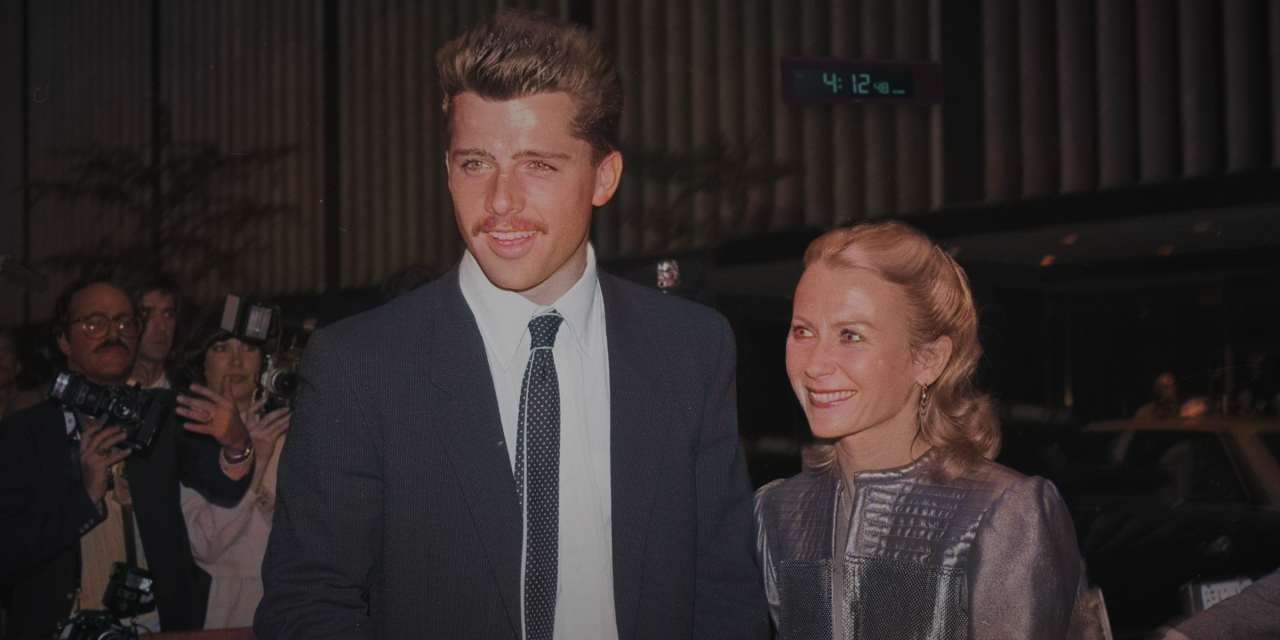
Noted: 4,12
